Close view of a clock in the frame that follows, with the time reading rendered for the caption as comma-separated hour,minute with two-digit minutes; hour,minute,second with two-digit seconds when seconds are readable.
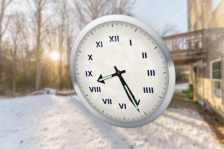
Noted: 8,26
